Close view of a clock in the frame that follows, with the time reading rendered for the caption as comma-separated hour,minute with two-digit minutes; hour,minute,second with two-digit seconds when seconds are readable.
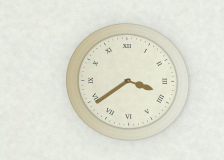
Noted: 3,39
